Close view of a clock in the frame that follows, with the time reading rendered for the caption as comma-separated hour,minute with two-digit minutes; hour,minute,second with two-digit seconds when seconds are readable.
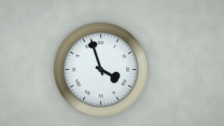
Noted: 3,57
